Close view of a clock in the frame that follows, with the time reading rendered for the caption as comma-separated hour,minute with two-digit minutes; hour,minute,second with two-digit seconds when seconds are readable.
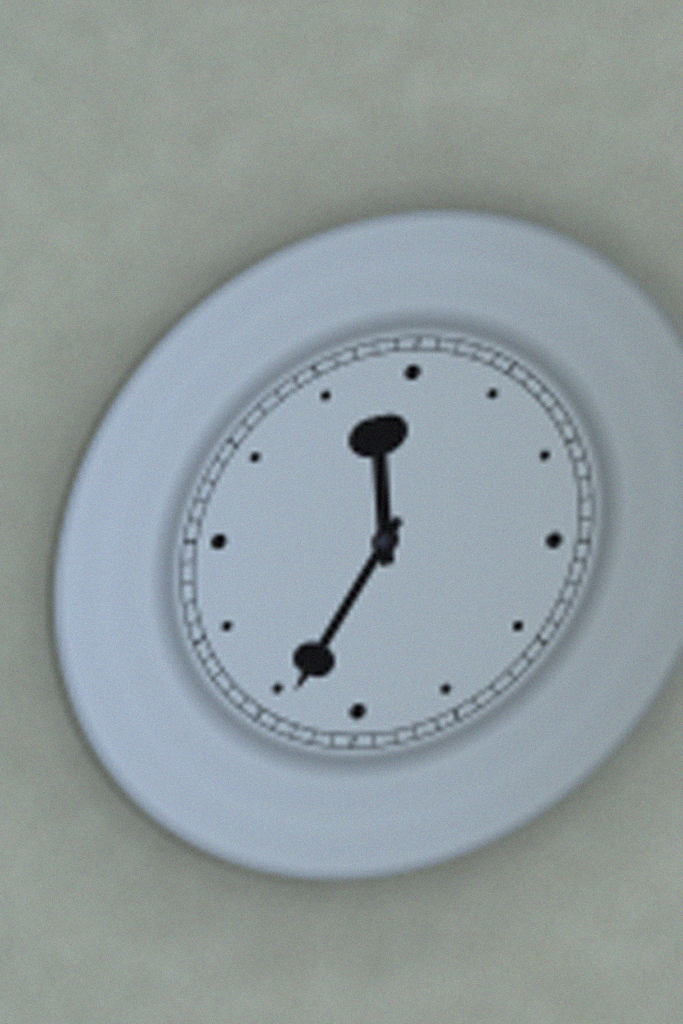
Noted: 11,34
